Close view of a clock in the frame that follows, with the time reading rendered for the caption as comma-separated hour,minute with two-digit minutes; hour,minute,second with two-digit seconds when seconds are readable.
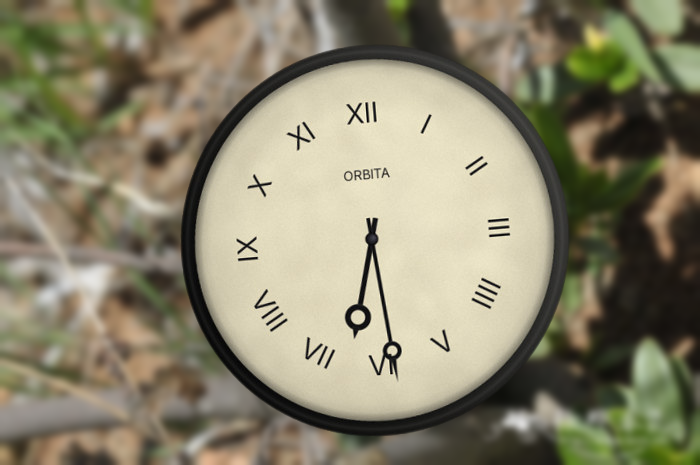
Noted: 6,29
